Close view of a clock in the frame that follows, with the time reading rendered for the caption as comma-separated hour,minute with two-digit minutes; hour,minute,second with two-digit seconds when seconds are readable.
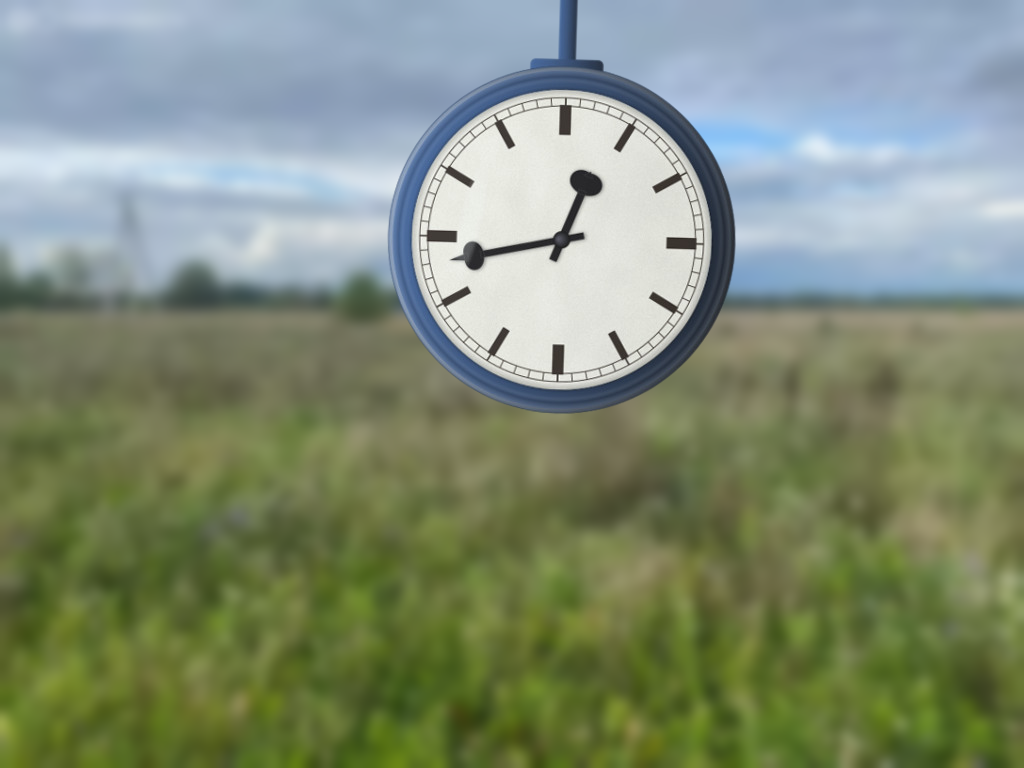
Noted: 12,43
